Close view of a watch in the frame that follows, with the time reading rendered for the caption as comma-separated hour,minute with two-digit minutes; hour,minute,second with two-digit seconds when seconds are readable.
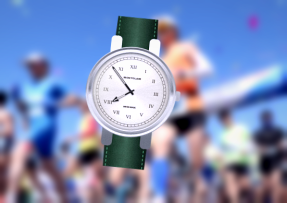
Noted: 7,53
